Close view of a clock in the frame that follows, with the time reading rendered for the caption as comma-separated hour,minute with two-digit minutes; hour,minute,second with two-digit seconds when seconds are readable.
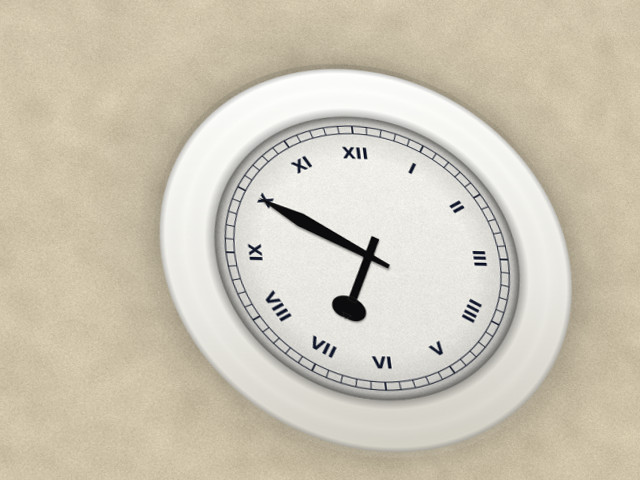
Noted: 6,50
